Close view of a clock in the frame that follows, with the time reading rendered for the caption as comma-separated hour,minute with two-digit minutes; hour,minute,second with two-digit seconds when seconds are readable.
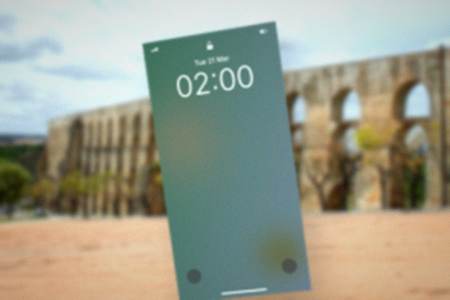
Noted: 2,00
